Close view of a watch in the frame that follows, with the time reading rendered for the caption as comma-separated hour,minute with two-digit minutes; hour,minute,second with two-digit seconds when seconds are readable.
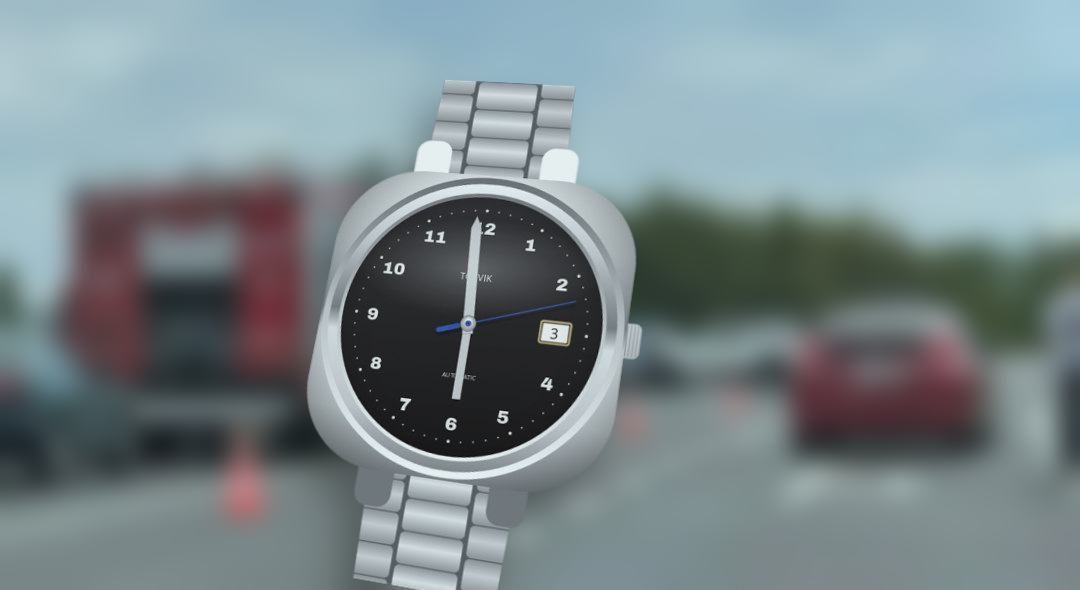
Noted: 5,59,12
